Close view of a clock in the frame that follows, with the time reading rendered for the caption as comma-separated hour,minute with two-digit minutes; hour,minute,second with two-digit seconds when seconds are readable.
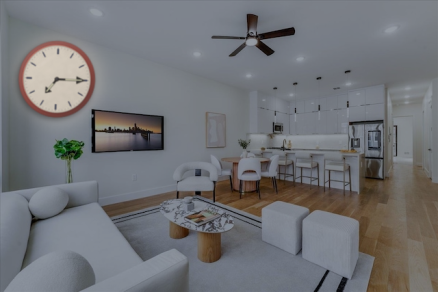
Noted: 7,15
